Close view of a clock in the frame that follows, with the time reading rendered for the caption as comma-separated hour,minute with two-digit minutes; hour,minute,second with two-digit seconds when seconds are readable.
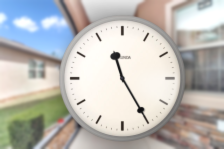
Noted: 11,25
